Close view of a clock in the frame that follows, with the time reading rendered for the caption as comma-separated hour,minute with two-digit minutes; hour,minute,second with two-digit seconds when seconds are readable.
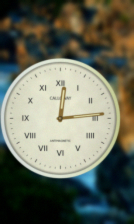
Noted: 12,14
